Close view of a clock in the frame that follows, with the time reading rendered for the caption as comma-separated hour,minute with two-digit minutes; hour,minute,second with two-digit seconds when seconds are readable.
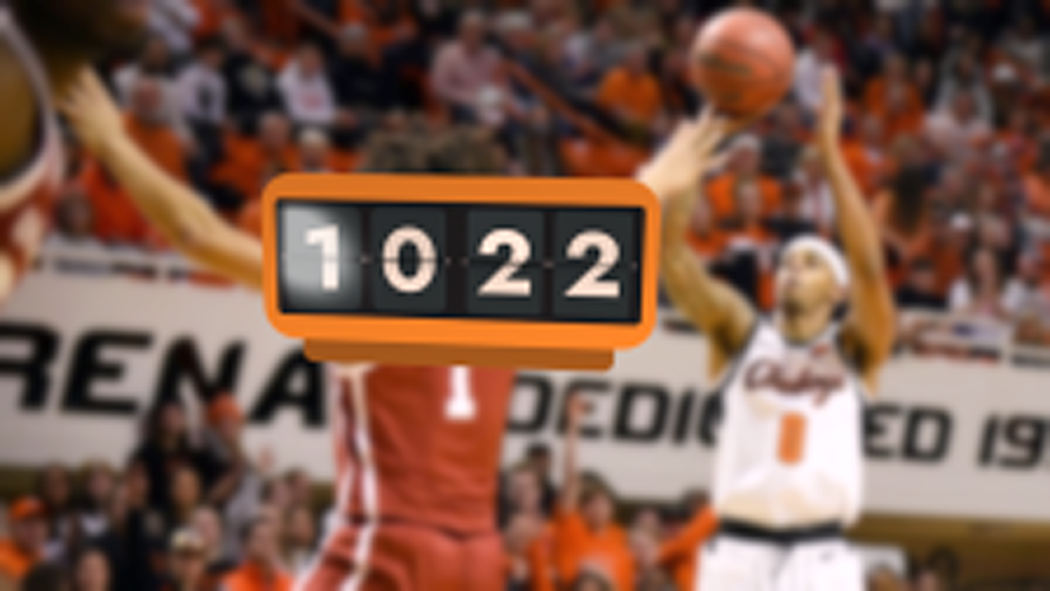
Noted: 10,22
